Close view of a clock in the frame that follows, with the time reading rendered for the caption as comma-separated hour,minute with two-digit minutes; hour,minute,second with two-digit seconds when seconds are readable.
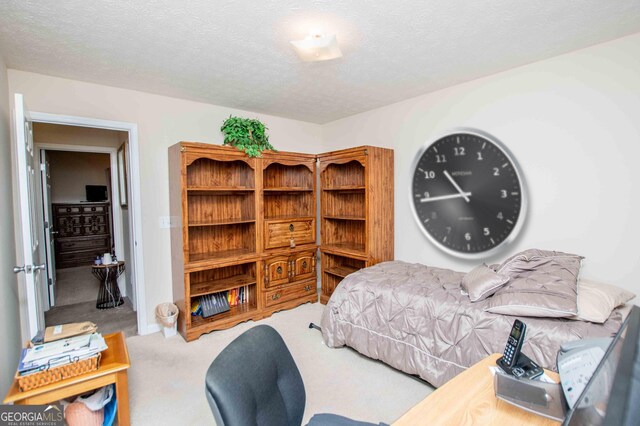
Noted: 10,44
